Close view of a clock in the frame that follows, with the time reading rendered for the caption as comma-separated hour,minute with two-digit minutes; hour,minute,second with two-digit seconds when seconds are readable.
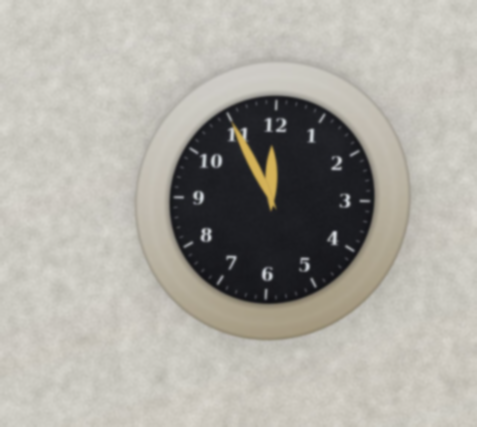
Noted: 11,55
